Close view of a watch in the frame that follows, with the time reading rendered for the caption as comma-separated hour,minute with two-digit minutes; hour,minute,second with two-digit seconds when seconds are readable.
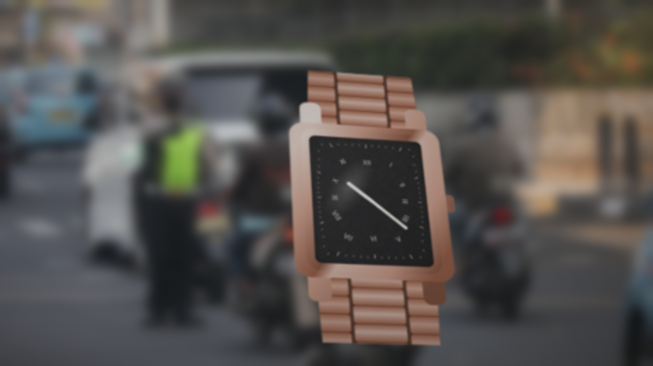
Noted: 10,22
